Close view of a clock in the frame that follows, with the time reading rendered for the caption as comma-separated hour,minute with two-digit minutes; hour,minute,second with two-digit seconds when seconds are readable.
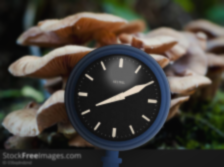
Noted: 8,10
